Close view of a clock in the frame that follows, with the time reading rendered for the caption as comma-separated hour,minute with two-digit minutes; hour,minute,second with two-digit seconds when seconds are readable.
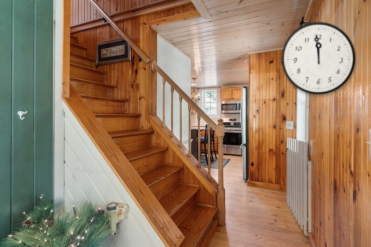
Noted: 11,59
